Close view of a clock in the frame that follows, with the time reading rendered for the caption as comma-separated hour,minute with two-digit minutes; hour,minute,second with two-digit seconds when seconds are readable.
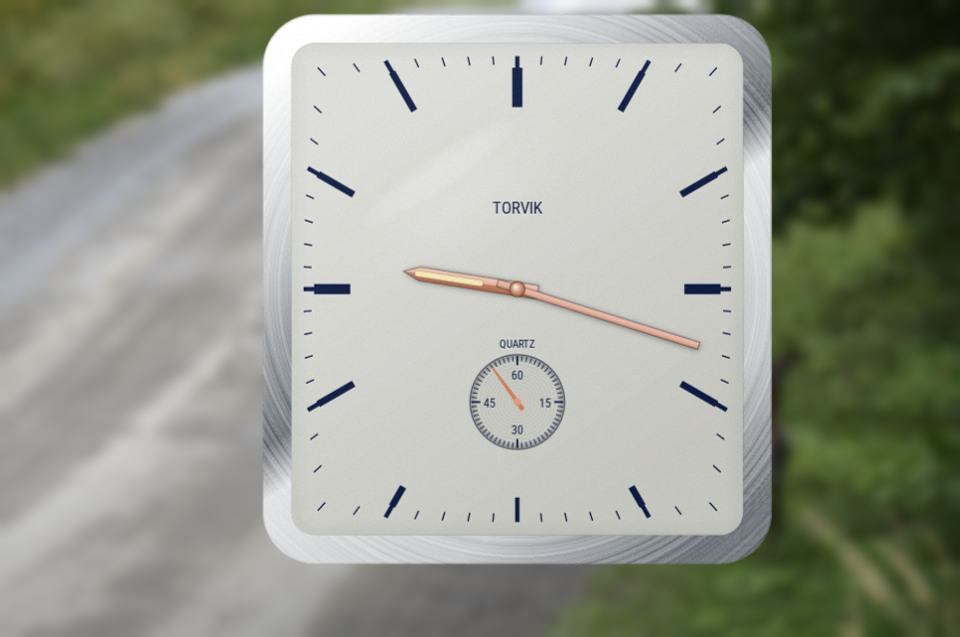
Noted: 9,17,54
